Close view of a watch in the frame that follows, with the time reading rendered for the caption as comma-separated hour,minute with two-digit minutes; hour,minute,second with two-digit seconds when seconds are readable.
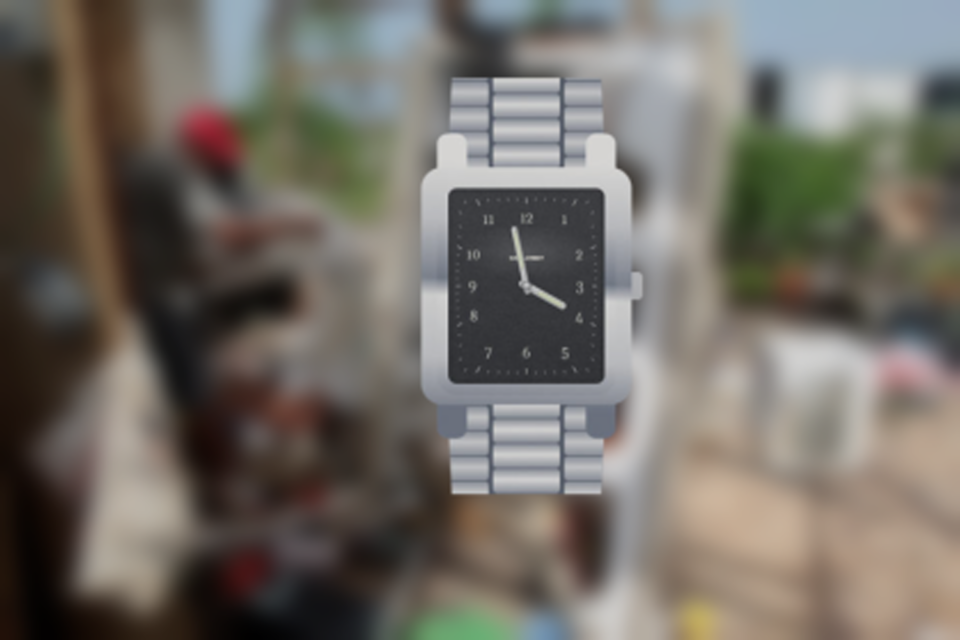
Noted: 3,58
